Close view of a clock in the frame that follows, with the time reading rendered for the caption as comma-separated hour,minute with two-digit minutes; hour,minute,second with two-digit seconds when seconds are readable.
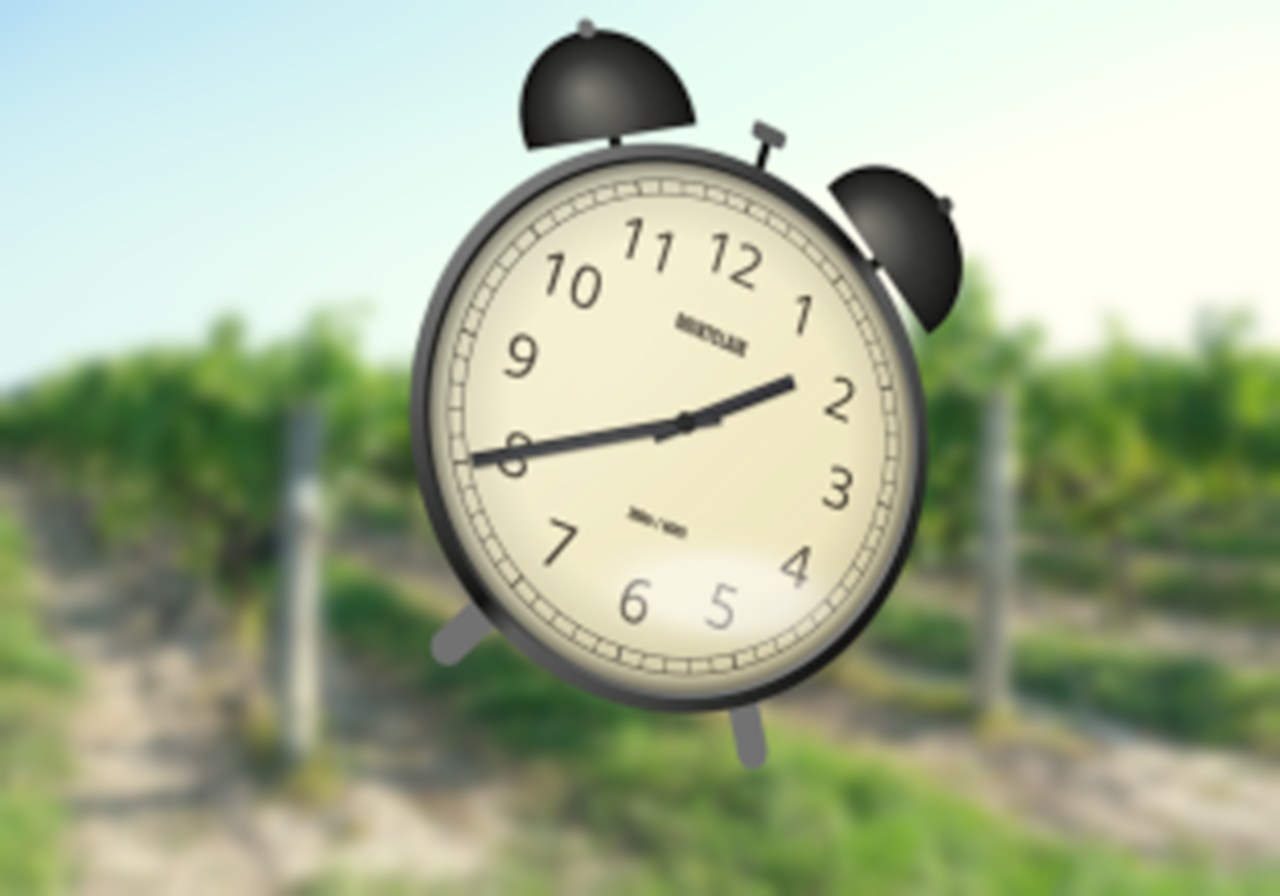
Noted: 1,40
